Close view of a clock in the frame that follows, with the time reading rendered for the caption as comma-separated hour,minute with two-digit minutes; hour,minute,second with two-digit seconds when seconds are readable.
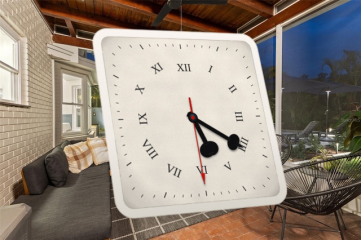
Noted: 5,20,30
